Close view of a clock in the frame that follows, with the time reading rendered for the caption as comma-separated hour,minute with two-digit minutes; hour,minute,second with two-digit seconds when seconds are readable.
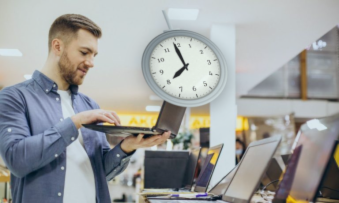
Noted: 7,59
